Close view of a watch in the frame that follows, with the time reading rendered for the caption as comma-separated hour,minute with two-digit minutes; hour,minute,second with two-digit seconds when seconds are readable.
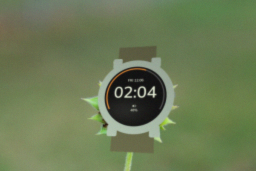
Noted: 2,04
